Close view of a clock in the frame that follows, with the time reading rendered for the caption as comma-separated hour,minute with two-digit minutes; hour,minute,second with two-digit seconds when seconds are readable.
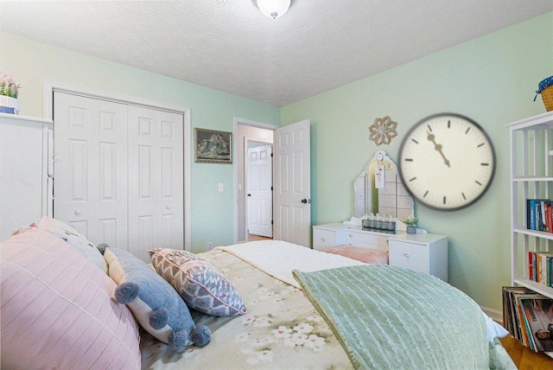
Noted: 10,54
